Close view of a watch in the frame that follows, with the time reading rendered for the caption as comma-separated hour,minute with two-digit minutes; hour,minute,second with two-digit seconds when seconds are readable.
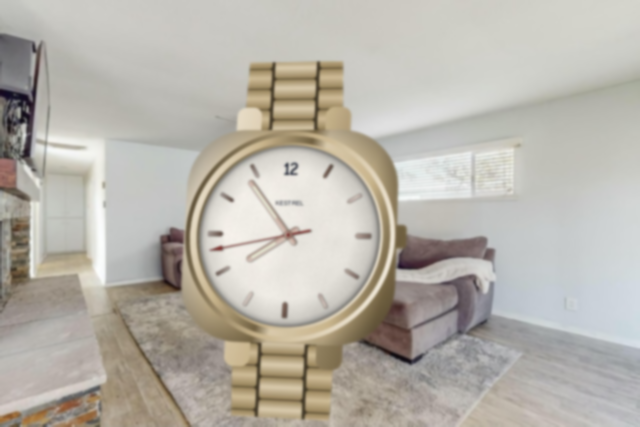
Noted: 7,53,43
